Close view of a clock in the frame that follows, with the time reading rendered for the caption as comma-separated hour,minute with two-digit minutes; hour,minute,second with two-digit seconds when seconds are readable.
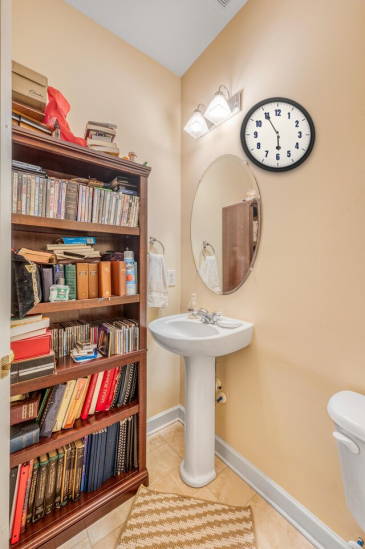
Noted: 5,55
